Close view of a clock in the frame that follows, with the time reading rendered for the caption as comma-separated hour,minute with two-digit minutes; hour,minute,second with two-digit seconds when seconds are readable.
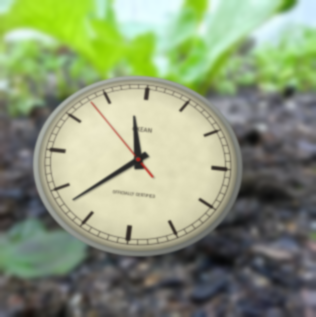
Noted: 11,37,53
